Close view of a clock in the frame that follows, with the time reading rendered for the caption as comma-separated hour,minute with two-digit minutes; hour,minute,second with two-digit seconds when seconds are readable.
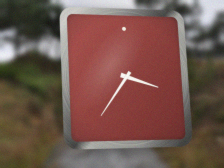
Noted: 3,36
